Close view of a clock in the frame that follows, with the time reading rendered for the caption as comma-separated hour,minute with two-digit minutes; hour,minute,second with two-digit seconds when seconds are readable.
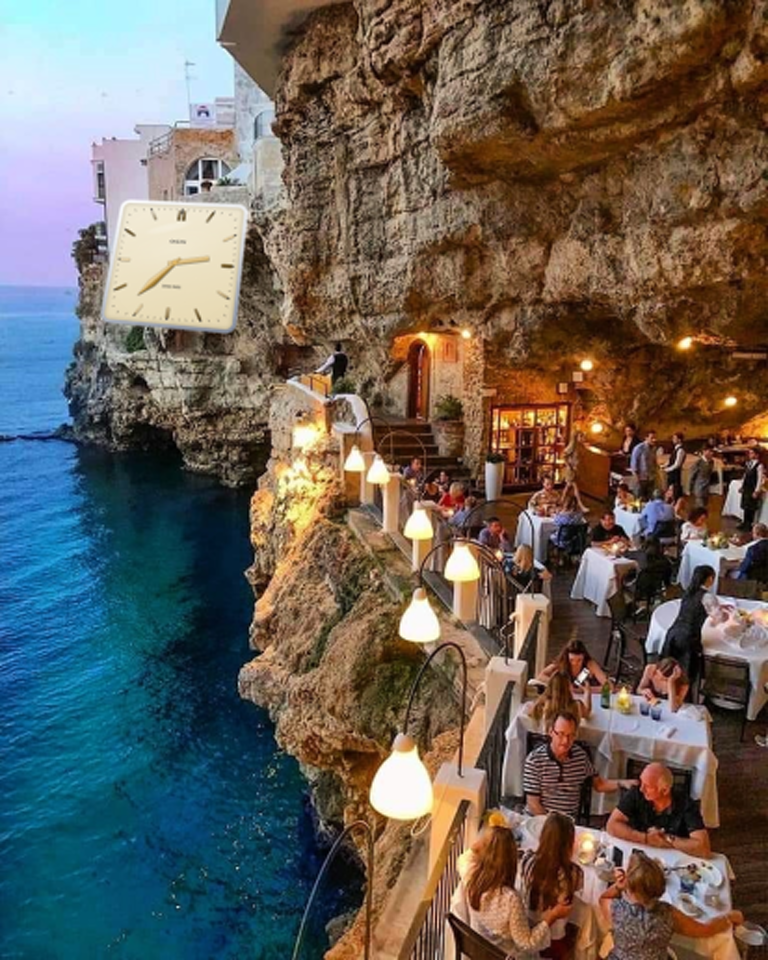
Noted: 2,37
